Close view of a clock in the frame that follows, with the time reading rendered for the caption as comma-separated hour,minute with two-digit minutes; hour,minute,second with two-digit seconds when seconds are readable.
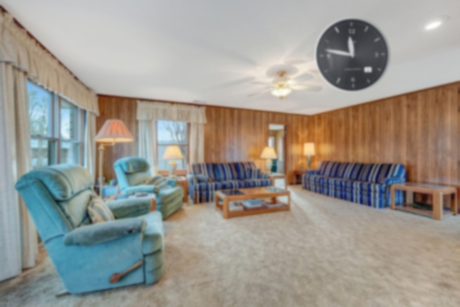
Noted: 11,47
